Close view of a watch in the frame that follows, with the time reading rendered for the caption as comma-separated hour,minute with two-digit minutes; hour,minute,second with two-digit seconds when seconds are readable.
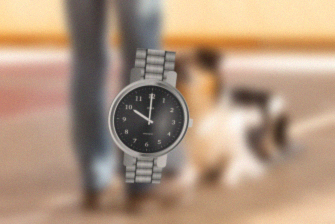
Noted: 10,00
